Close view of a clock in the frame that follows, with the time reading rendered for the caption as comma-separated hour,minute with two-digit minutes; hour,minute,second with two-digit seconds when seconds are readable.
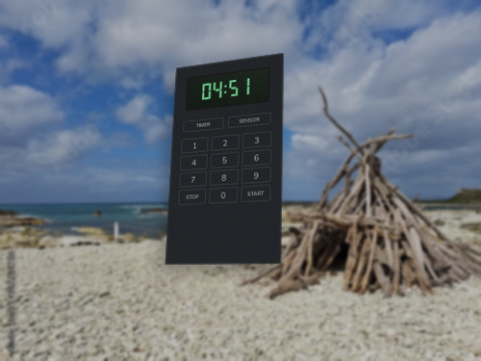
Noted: 4,51
